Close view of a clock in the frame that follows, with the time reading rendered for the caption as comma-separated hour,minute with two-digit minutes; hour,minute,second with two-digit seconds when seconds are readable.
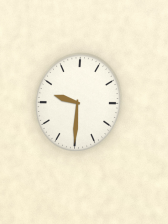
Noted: 9,30
